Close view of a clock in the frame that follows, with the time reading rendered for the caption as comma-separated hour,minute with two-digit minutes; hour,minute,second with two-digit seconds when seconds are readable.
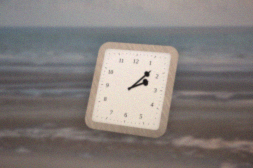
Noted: 2,07
